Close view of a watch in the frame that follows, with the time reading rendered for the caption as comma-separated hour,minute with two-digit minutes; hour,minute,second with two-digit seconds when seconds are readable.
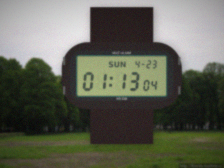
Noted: 1,13,04
